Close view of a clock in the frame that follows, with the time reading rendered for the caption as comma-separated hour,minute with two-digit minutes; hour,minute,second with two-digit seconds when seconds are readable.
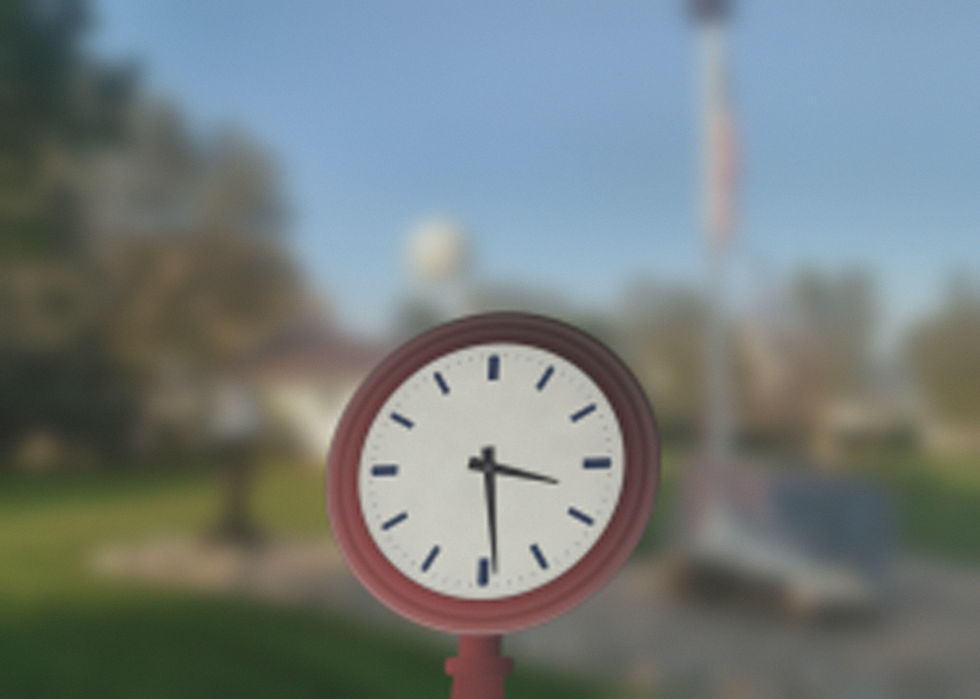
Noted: 3,29
